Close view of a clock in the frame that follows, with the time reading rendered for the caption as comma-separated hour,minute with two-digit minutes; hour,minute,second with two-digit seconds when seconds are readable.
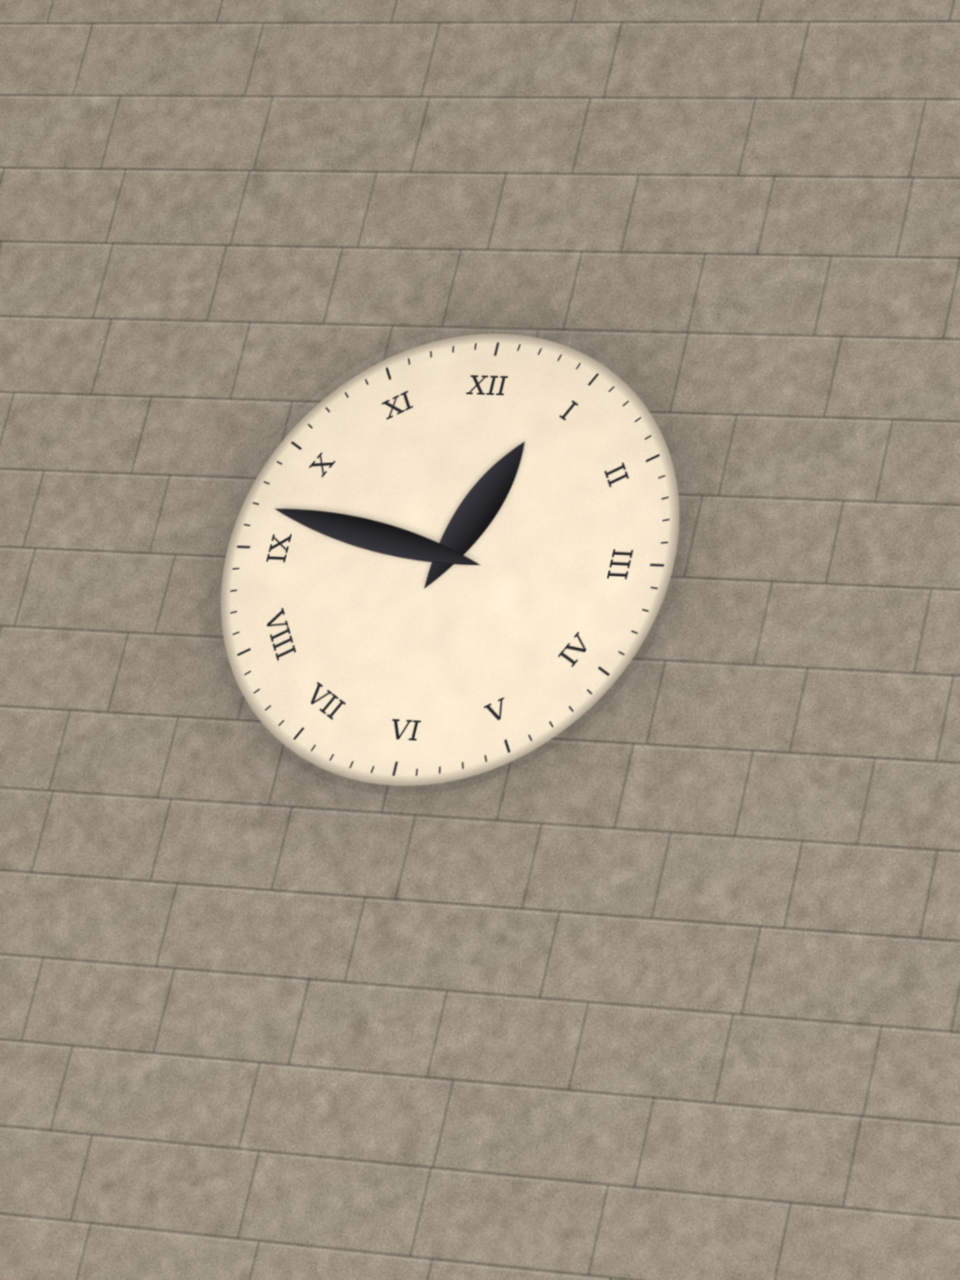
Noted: 12,47
